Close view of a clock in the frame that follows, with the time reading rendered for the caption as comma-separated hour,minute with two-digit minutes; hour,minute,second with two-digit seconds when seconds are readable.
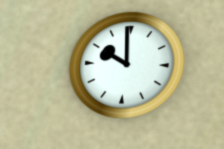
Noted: 9,59
